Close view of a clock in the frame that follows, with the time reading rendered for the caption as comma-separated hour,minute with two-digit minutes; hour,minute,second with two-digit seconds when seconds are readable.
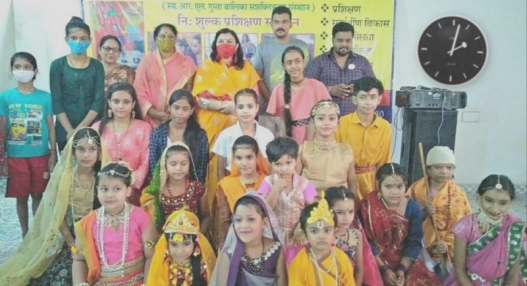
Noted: 2,02
